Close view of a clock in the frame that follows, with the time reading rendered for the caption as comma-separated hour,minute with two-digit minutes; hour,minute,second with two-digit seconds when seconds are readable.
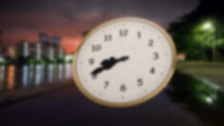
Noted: 8,41
